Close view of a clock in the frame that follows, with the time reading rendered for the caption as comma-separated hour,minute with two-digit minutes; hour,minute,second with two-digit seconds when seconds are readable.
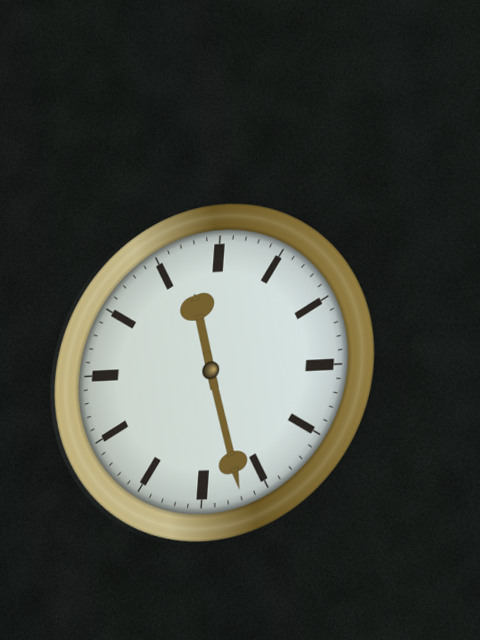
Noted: 11,27
